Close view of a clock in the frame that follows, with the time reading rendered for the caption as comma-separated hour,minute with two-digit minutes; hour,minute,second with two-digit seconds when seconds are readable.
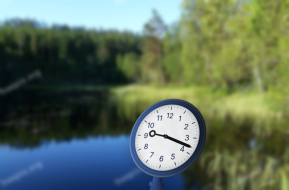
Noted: 9,18
